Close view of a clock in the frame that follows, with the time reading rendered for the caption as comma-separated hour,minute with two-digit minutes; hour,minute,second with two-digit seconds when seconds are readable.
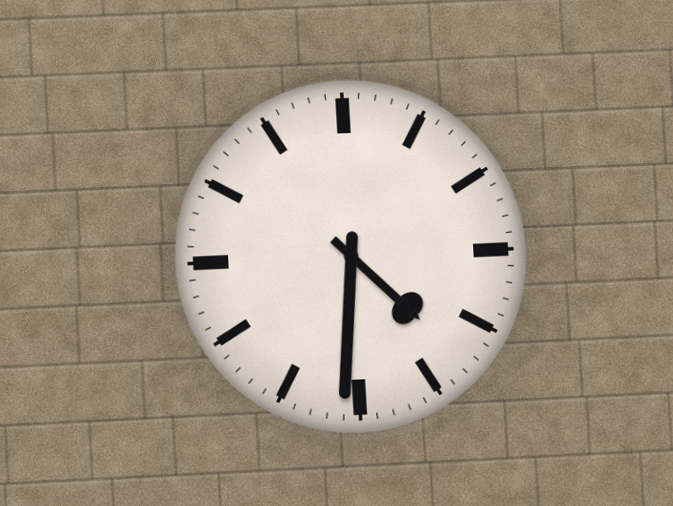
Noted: 4,31
